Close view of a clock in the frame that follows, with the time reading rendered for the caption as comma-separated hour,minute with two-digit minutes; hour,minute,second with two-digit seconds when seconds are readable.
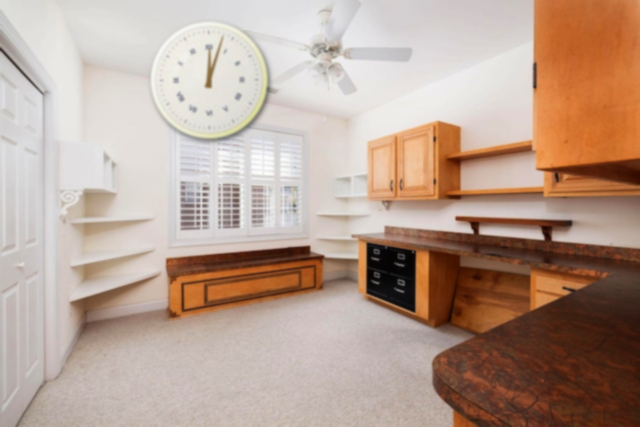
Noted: 12,03
